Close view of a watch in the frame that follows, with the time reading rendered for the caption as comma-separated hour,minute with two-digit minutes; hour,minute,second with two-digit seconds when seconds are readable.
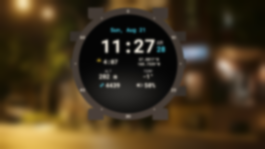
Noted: 11,27
